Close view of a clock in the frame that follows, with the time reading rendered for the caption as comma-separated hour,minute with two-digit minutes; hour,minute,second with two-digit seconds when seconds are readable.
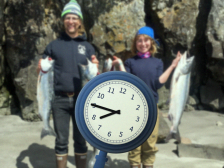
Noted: 7,45
